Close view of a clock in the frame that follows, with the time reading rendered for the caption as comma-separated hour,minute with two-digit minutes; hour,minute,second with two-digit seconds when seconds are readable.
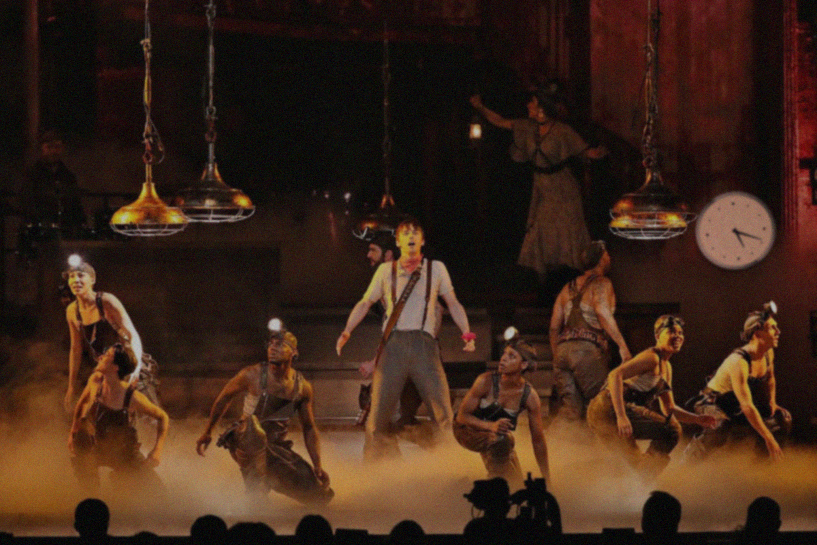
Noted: 5,19
